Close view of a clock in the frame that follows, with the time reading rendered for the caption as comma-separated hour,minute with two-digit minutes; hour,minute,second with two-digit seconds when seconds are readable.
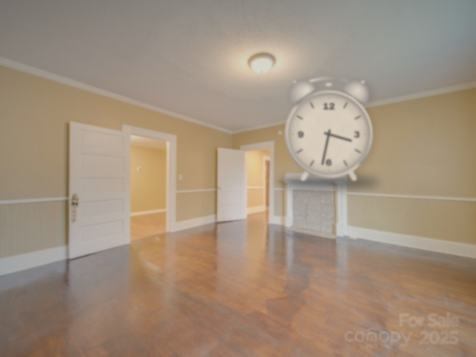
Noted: 3,32
